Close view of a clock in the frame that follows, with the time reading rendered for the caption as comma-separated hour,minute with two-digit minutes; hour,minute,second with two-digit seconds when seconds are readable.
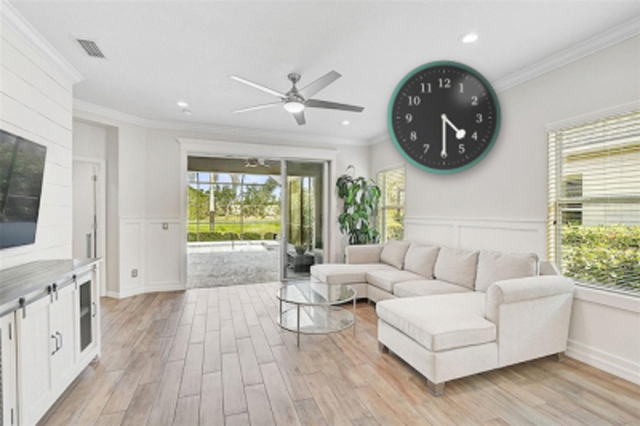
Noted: 4,30
